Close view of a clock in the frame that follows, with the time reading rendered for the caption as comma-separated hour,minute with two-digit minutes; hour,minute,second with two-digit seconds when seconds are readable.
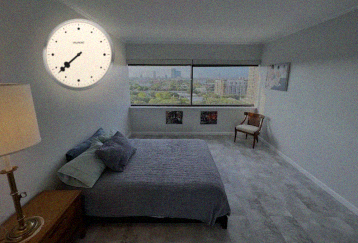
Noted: 7,38
